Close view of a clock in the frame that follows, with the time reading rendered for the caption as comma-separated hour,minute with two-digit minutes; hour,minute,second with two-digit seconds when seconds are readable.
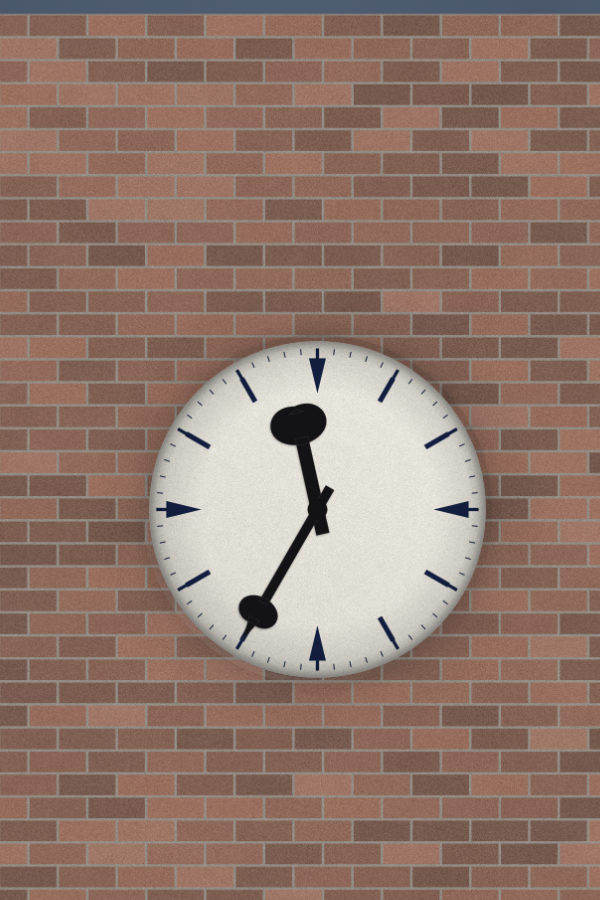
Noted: 11,35
